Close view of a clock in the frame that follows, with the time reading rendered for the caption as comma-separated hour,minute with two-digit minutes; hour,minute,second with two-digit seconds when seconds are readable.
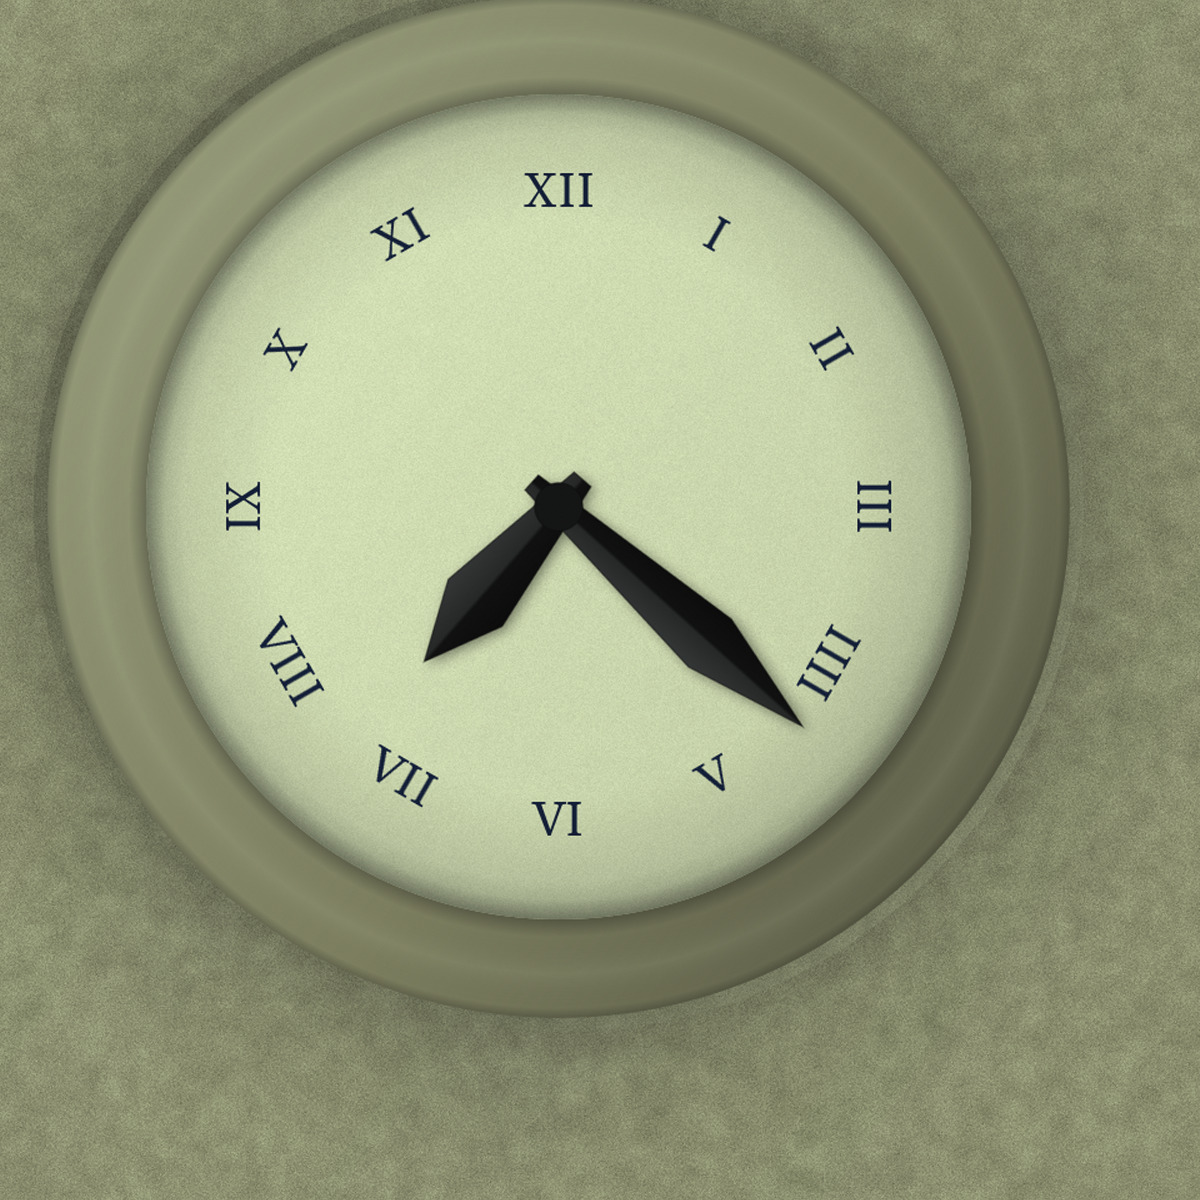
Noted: 7,22
